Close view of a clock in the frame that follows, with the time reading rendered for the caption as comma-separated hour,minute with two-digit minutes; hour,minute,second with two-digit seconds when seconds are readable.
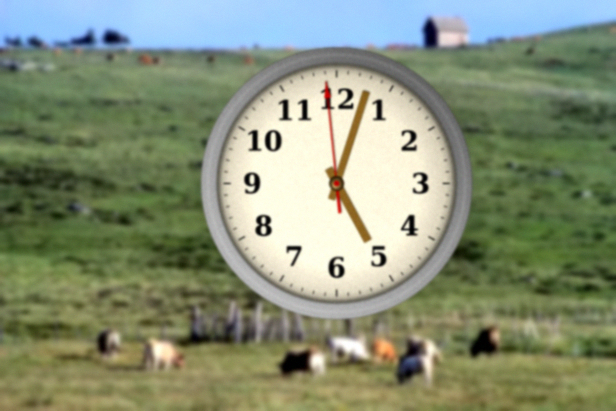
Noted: 5,02,59
